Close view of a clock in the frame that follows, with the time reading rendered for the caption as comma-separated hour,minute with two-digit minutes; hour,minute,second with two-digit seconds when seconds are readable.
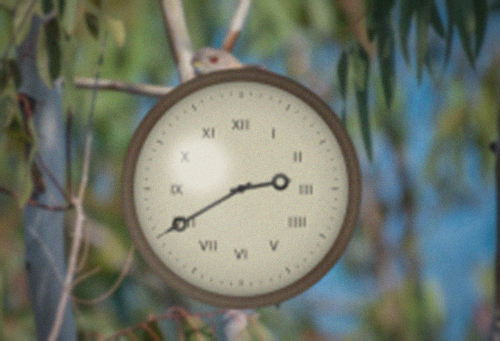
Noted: 2,40
